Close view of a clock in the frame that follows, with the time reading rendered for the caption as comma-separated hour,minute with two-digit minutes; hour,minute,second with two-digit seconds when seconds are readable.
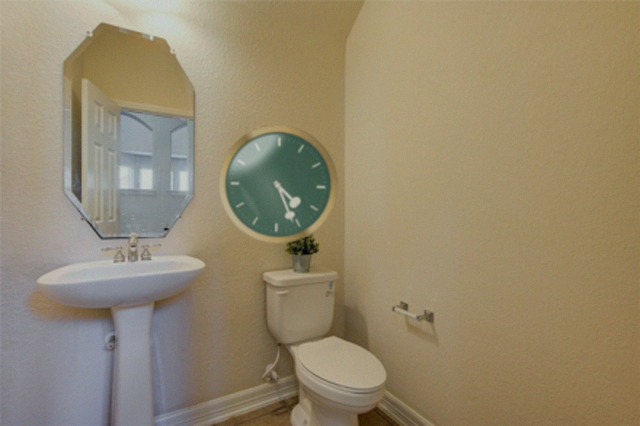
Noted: 4,26
